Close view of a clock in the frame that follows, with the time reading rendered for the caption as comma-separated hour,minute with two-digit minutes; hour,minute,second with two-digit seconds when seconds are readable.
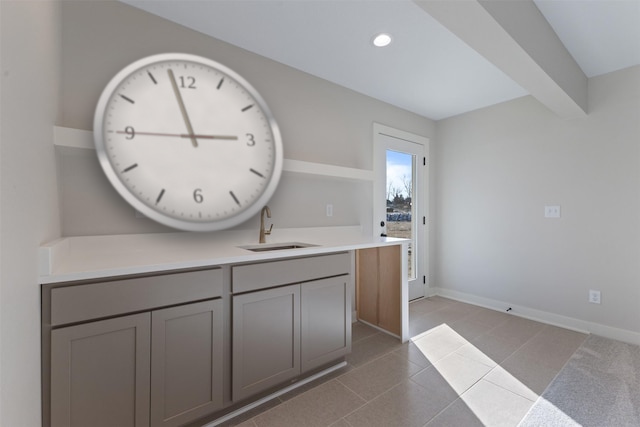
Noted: 2,57,45
